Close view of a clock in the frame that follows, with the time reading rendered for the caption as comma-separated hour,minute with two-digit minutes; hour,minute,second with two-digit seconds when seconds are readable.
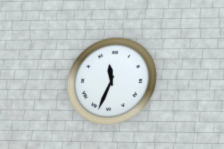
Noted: 11,33
